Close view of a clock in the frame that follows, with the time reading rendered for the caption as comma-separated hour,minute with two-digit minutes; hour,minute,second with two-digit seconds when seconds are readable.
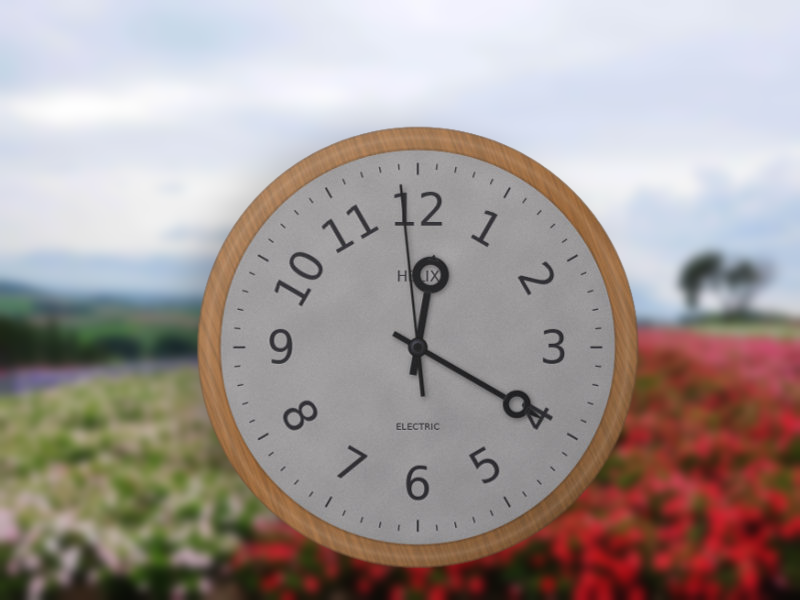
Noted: 12,19,59
